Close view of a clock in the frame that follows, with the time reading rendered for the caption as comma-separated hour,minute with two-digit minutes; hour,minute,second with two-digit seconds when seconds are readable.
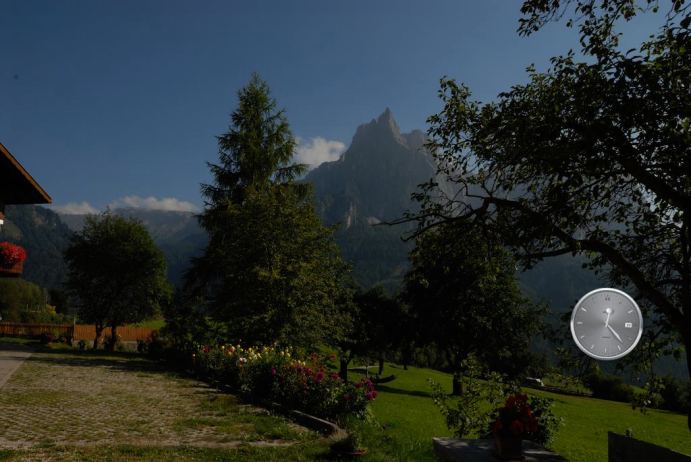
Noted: 12,23
